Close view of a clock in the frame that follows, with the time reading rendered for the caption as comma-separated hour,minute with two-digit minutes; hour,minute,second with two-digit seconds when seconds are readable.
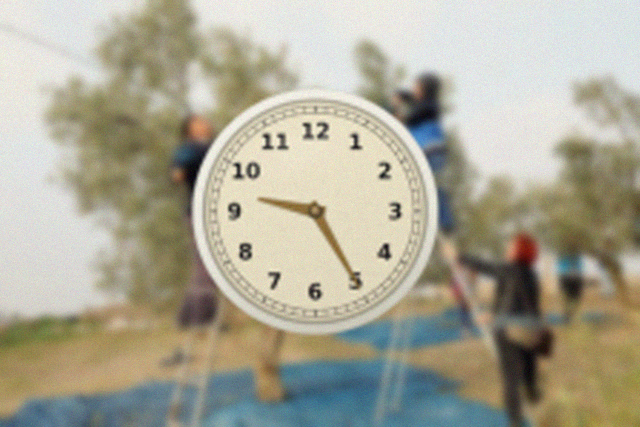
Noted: 9,25
